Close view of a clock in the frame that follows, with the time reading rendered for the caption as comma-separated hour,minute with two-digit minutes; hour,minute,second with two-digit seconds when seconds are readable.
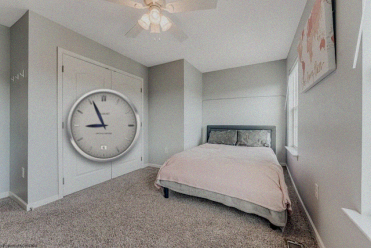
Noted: 8,56
